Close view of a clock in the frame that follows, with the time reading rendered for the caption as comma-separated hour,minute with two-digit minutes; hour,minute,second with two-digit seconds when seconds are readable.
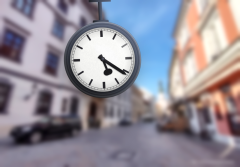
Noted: 5,21
